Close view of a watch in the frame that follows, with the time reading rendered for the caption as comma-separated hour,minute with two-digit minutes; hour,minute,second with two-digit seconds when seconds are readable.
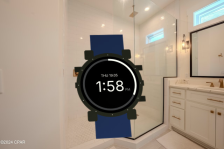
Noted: 1,58
